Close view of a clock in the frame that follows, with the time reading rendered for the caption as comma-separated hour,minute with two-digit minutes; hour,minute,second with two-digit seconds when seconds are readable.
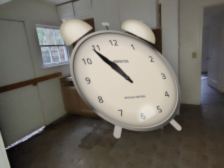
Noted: 10,54
